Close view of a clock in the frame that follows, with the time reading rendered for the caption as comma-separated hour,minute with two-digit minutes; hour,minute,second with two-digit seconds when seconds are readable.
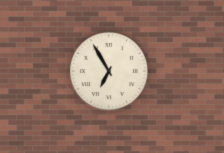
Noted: 6,55
